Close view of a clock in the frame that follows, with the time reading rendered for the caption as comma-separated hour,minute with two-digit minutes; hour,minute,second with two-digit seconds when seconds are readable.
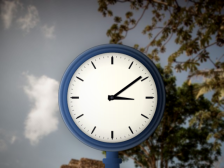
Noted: 3,09
